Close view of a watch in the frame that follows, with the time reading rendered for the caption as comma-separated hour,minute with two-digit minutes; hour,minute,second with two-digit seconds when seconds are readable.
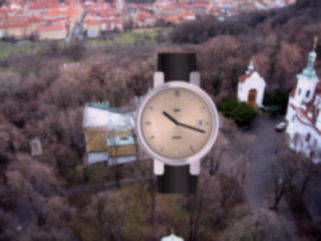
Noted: 10,18
